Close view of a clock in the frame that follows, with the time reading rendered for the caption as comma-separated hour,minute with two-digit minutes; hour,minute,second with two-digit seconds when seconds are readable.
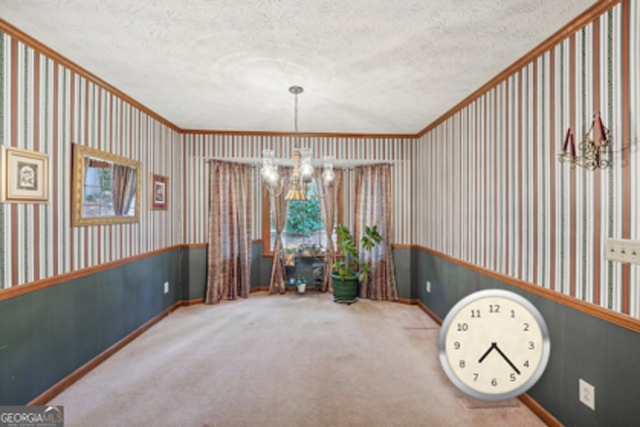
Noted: 7,23
